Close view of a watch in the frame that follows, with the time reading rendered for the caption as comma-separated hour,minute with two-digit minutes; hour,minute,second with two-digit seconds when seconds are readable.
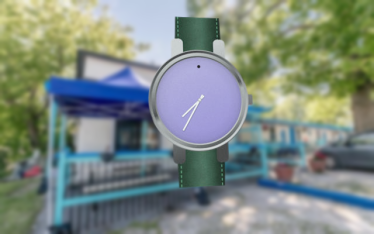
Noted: 7,35
